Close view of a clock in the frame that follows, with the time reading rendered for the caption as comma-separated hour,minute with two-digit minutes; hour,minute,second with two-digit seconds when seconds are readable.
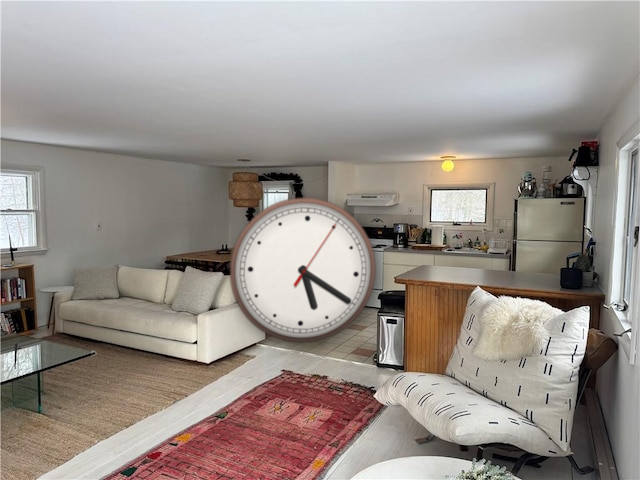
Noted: 5,20,05
